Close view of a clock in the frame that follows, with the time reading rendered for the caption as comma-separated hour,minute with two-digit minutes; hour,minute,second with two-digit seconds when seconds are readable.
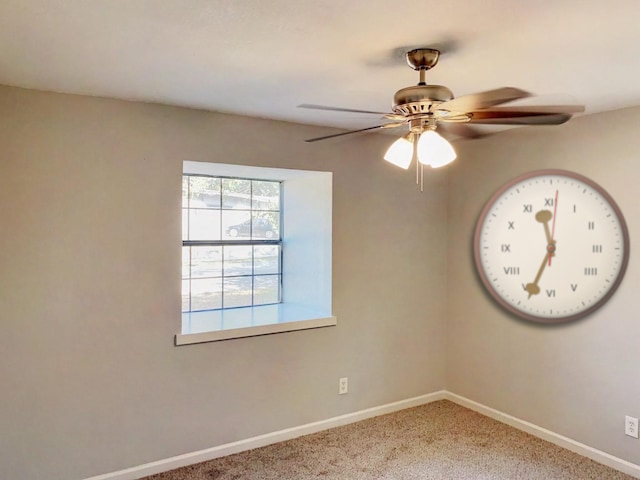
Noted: 11,34,01
